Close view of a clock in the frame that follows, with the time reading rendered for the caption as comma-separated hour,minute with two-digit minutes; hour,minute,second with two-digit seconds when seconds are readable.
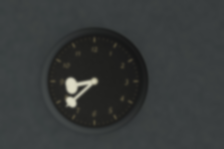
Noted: 8,38
